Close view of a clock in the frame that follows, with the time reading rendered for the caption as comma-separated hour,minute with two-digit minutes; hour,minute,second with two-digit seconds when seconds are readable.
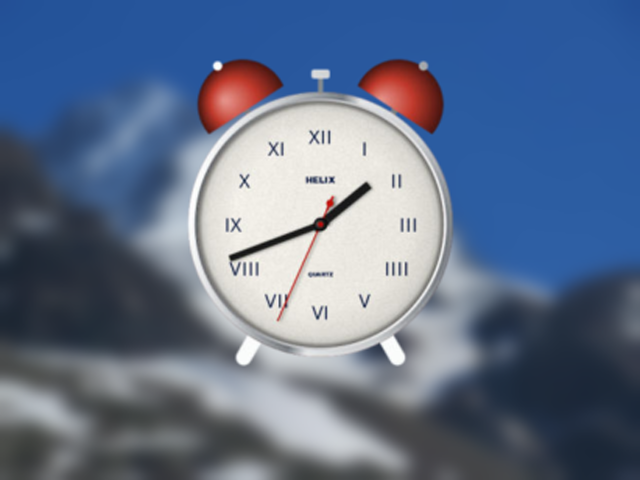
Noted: 1,41,34
